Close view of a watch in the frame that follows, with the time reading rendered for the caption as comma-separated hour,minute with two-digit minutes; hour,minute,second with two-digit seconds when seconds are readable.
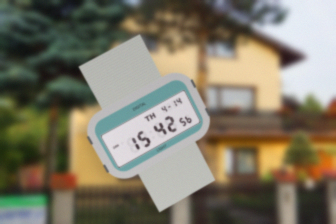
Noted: 15,42
